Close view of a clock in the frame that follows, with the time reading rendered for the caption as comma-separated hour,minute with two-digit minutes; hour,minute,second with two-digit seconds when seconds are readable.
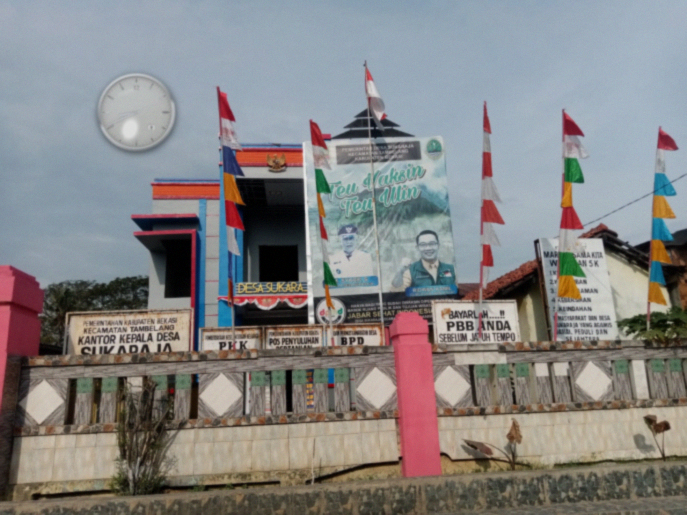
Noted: 8,41
